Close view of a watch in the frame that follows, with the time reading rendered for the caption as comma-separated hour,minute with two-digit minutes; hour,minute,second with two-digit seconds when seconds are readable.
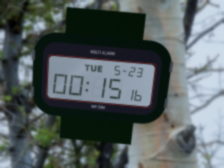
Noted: 0,15,16
